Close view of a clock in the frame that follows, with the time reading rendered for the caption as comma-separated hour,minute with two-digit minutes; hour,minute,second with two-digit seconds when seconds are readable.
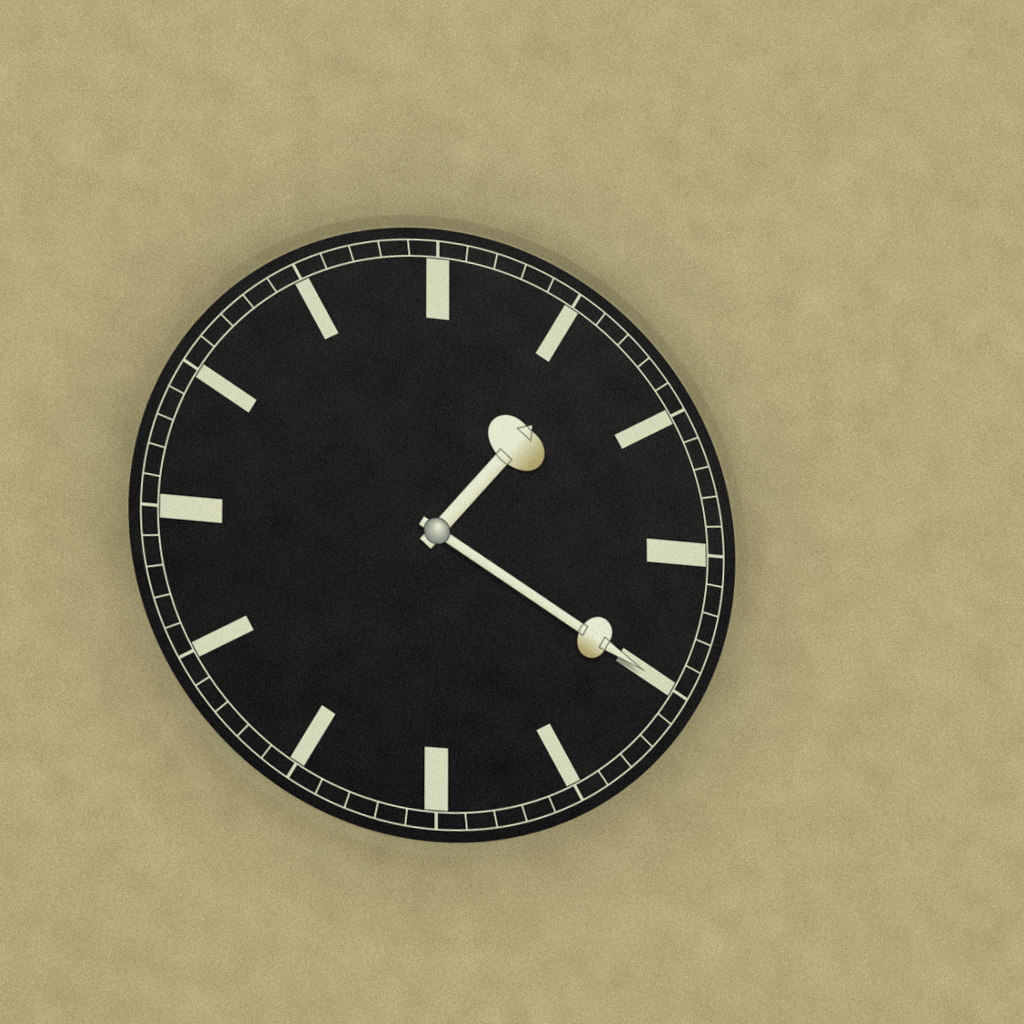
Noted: 1,20
